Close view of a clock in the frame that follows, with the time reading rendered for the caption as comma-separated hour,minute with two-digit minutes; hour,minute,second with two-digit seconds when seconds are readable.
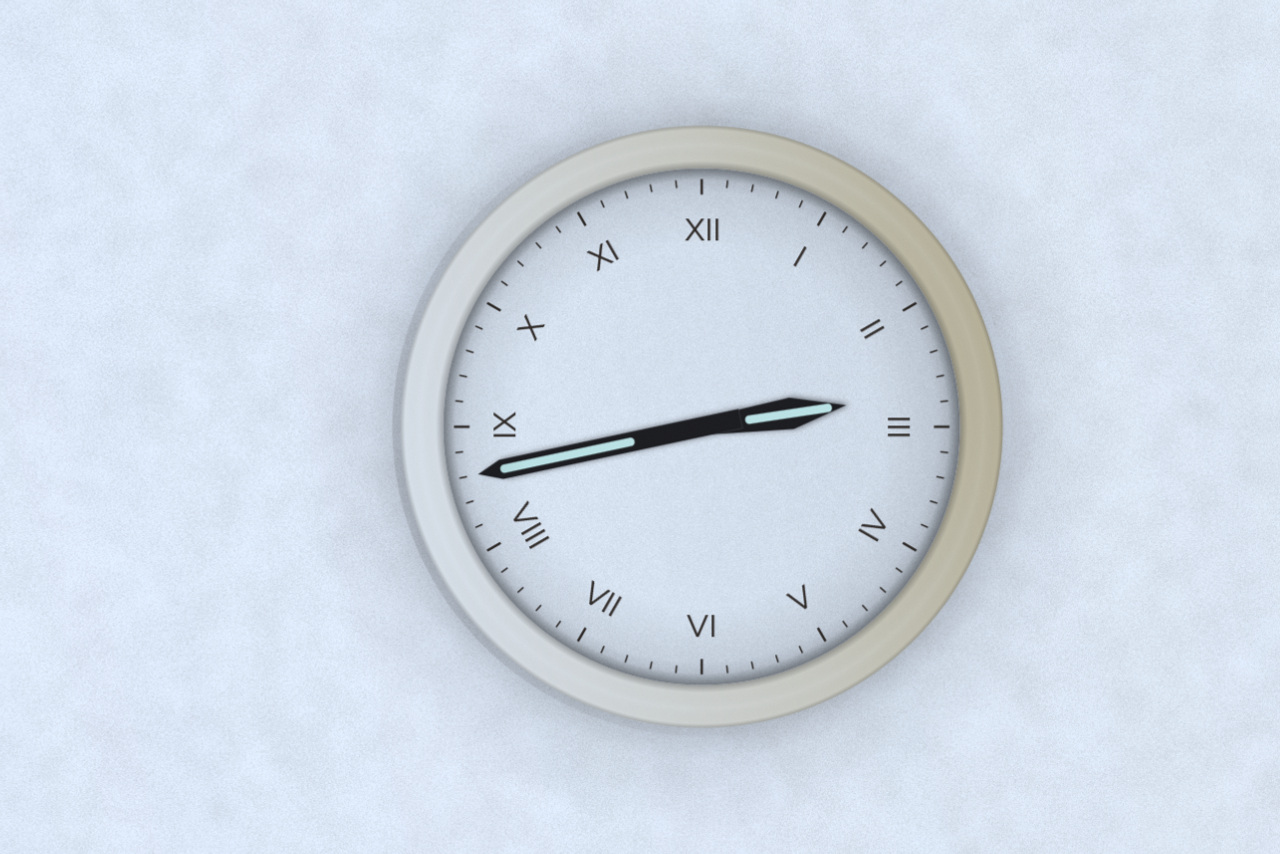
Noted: 2,43
